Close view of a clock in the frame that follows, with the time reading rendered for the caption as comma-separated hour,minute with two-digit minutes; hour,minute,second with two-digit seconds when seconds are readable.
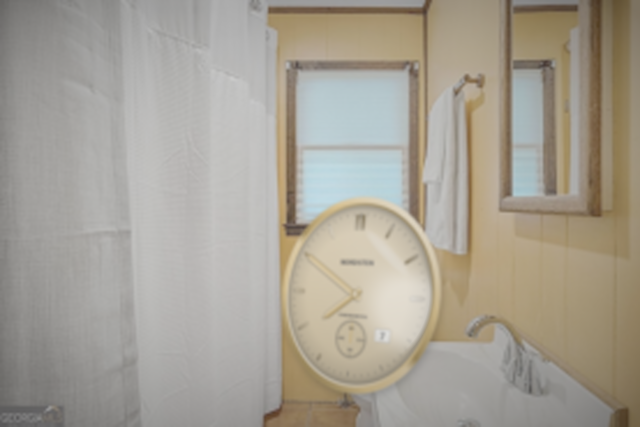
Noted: 7,50
